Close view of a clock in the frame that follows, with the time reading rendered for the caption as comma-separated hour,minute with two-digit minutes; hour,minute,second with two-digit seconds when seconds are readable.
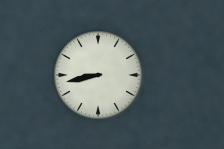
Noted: 8,43
